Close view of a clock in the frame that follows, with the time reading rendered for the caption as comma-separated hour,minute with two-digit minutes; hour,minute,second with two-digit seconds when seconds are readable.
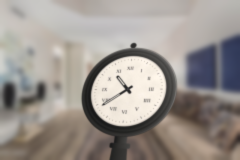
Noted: 10,39
